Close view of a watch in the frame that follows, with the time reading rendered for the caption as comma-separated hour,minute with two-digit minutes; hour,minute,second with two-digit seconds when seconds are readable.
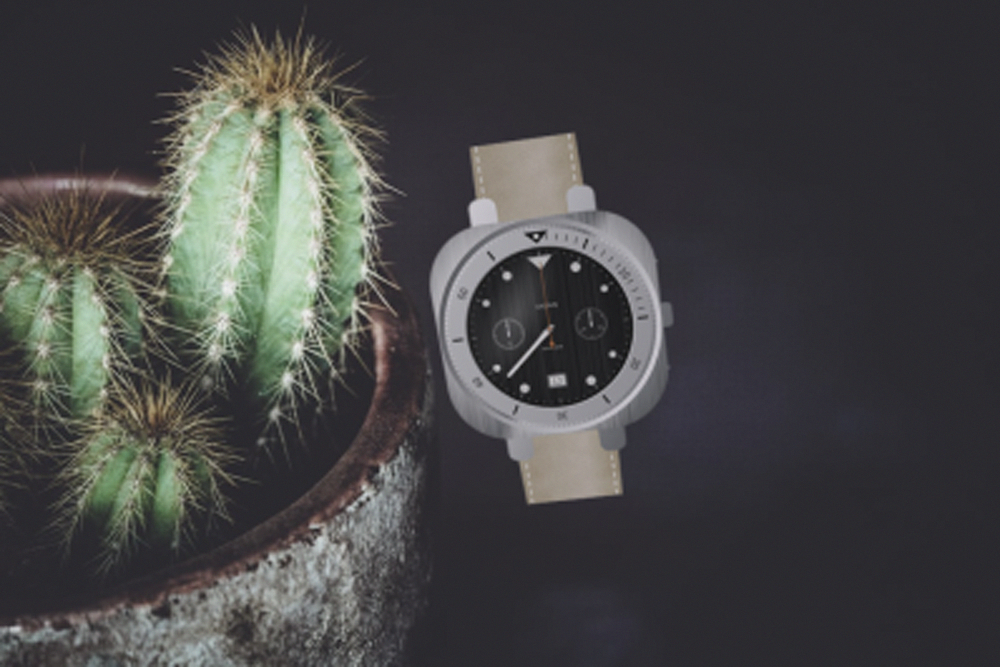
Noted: 7,38
